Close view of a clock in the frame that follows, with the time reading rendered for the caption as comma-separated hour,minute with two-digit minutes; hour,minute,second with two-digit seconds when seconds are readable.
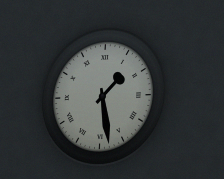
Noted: 1,28
